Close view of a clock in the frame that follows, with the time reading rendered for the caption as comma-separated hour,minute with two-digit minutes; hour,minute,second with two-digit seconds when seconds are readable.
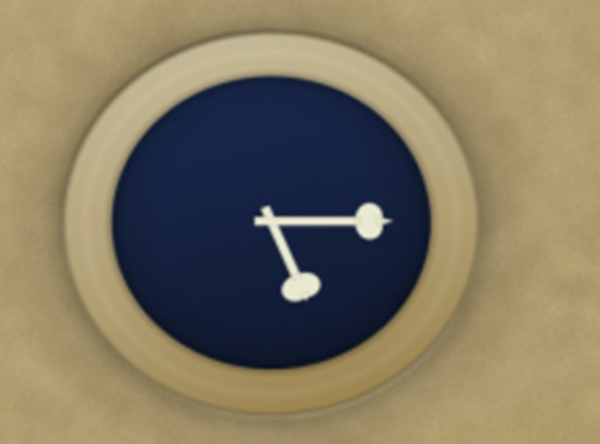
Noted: 5,15
